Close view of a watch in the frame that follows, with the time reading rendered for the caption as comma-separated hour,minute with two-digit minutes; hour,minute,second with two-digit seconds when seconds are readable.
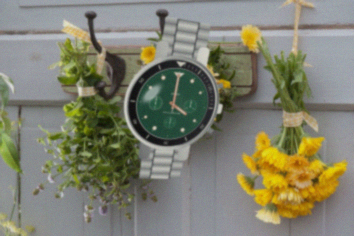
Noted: 4,00
